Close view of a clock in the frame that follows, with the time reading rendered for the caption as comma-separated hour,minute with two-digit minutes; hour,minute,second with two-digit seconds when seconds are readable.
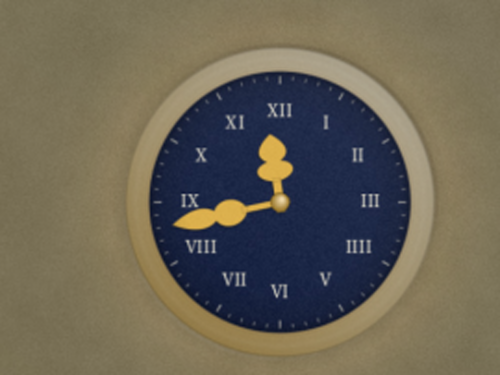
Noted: 11,43
